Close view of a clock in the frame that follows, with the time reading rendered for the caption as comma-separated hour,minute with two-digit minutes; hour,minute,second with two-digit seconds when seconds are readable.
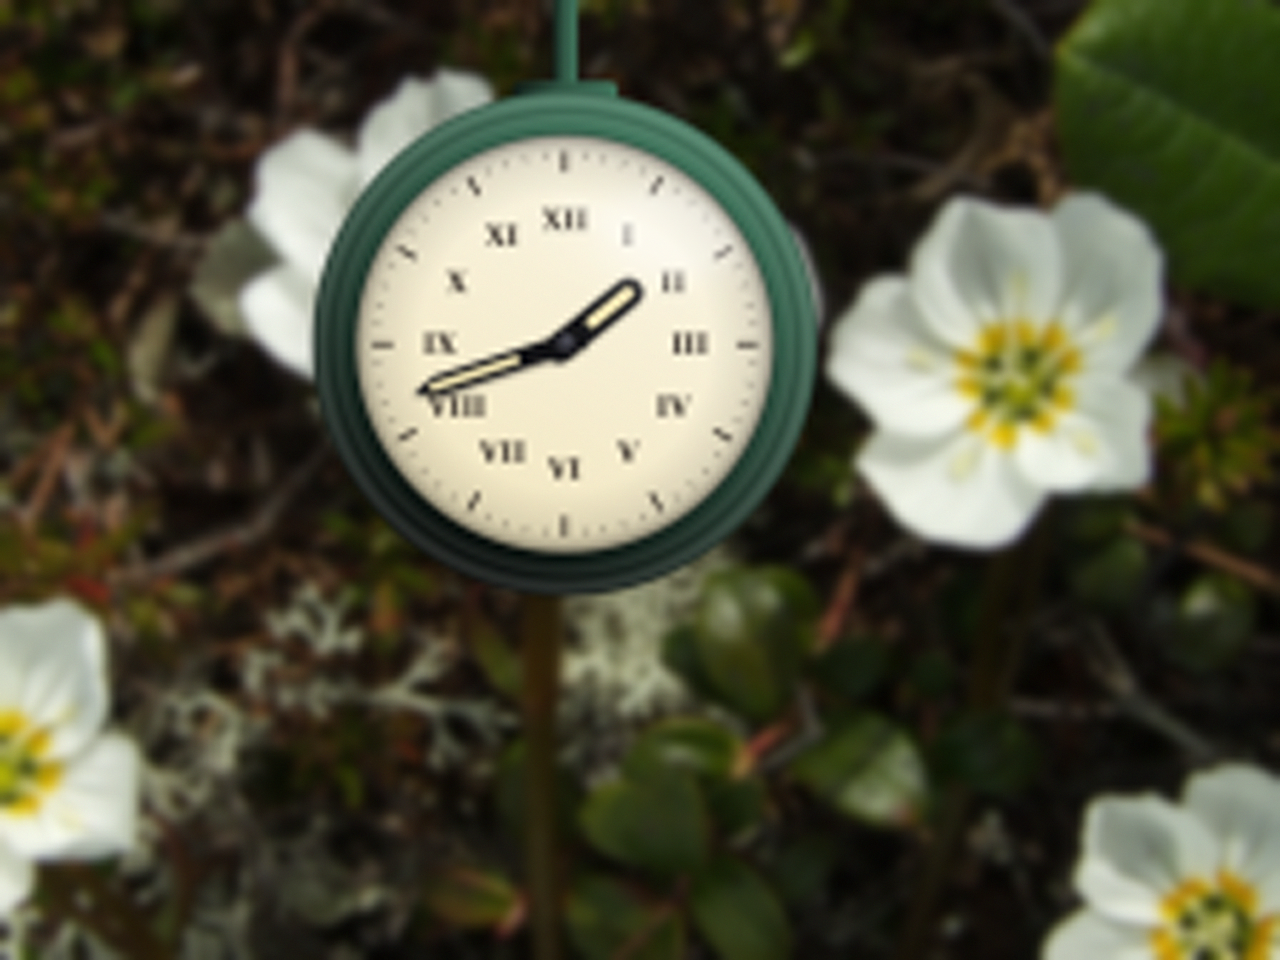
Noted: 1,42
